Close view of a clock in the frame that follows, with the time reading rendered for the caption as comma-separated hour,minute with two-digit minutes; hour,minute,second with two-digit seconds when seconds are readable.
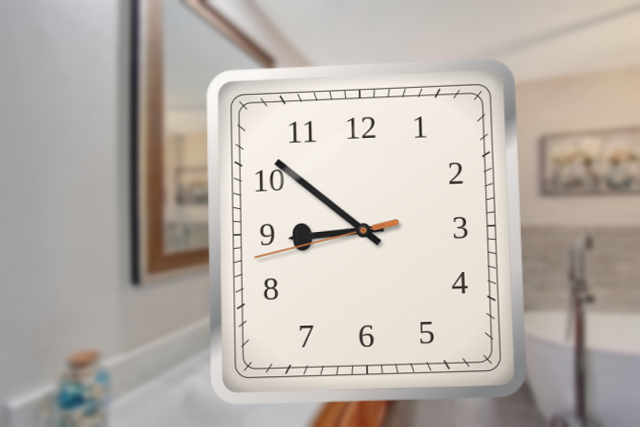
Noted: 8,51,43
